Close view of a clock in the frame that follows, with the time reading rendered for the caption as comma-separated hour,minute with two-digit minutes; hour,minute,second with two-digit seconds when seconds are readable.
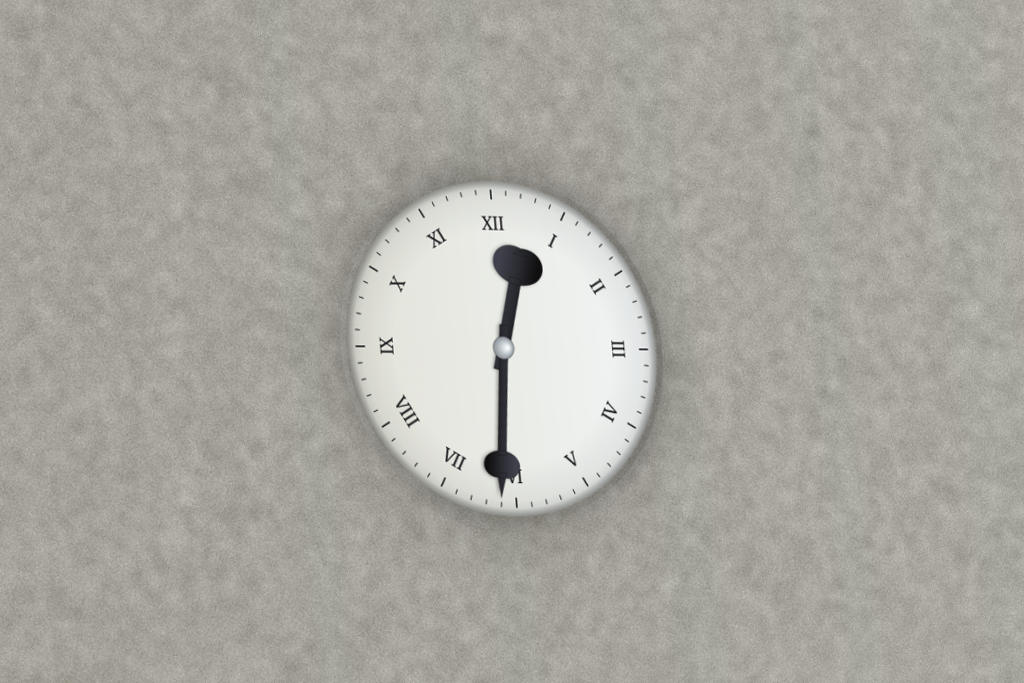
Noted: 12,31
